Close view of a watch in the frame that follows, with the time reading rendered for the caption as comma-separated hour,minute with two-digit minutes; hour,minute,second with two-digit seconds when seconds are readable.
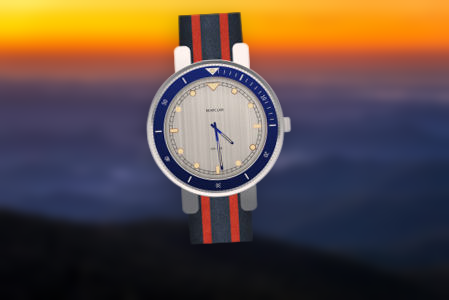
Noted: 4,29
